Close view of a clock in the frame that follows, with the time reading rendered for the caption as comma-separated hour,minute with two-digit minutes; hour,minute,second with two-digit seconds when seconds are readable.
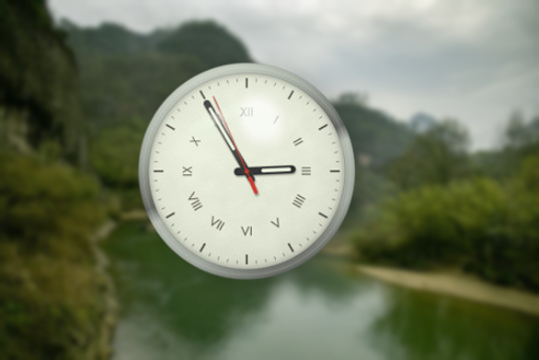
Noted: 2,54,56
